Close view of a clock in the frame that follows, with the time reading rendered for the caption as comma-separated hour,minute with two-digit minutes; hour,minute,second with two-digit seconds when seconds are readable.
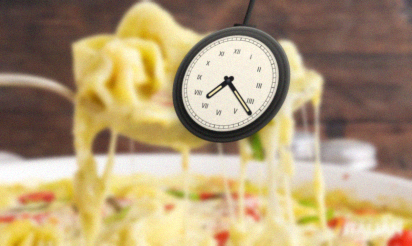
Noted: 7,22
